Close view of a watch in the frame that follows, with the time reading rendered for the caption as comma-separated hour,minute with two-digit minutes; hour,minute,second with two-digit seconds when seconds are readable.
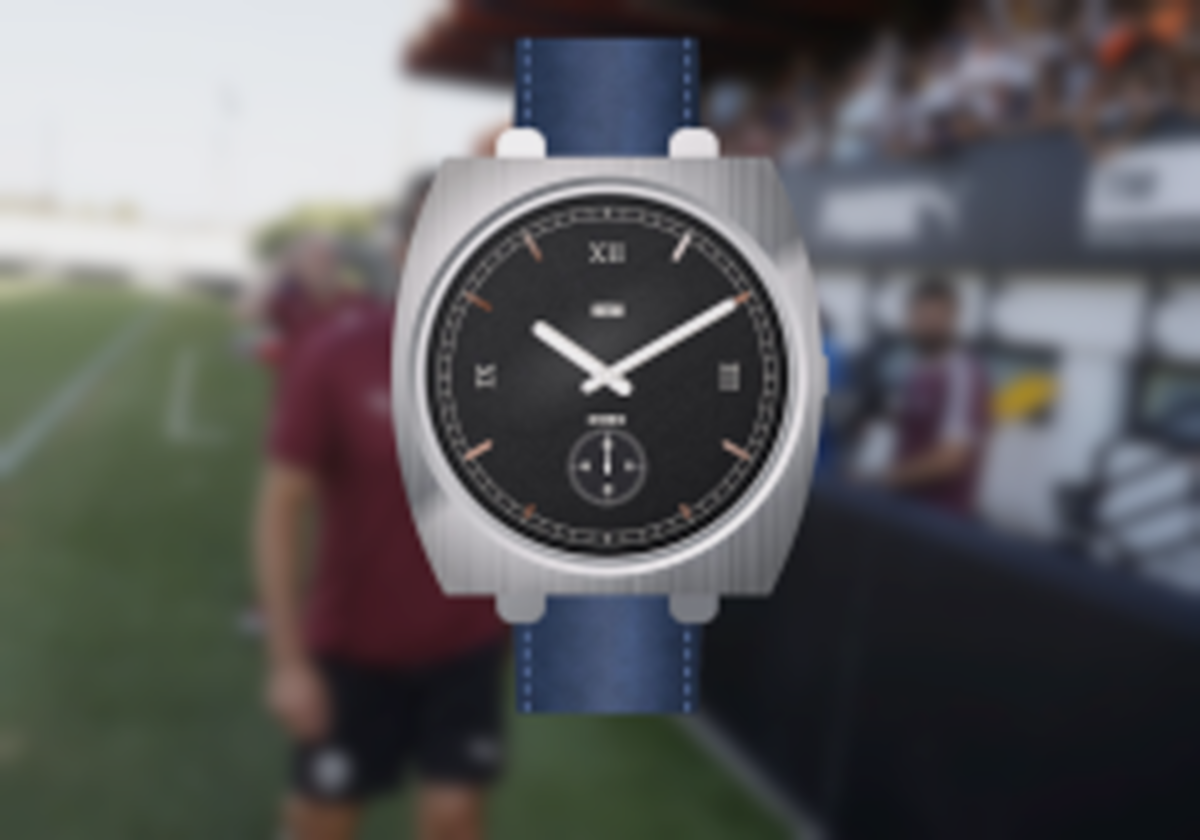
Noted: 10,10
